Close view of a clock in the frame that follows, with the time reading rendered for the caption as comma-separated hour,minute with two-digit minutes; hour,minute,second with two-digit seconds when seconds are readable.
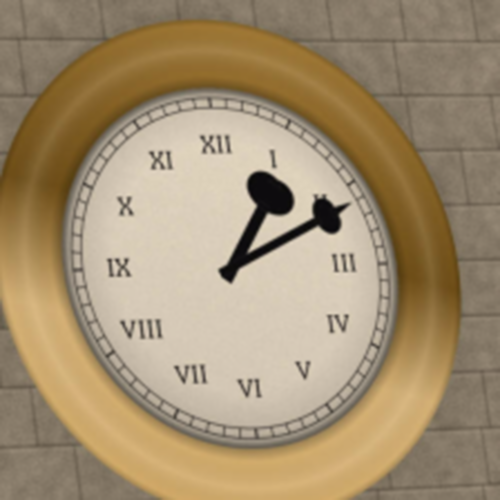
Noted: 1,11
